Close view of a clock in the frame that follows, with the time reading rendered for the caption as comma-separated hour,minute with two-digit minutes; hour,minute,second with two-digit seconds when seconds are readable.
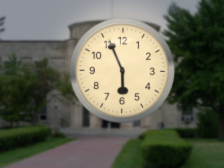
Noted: 5,56
